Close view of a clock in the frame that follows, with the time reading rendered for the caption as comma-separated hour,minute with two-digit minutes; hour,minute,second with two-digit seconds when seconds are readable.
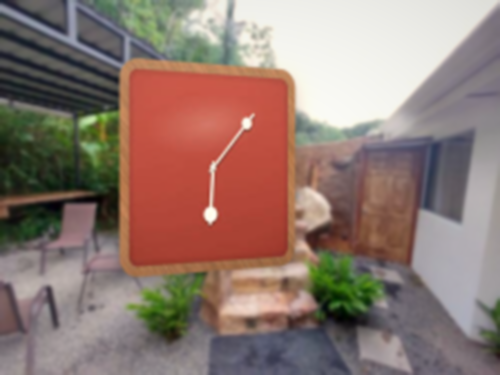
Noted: 6,07
